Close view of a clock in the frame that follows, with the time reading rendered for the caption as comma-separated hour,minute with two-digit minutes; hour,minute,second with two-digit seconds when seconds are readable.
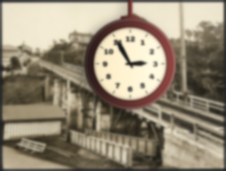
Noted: 2,55
